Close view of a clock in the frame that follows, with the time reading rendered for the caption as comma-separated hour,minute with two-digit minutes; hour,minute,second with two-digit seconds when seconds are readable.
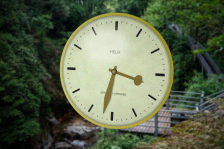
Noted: 3,32
